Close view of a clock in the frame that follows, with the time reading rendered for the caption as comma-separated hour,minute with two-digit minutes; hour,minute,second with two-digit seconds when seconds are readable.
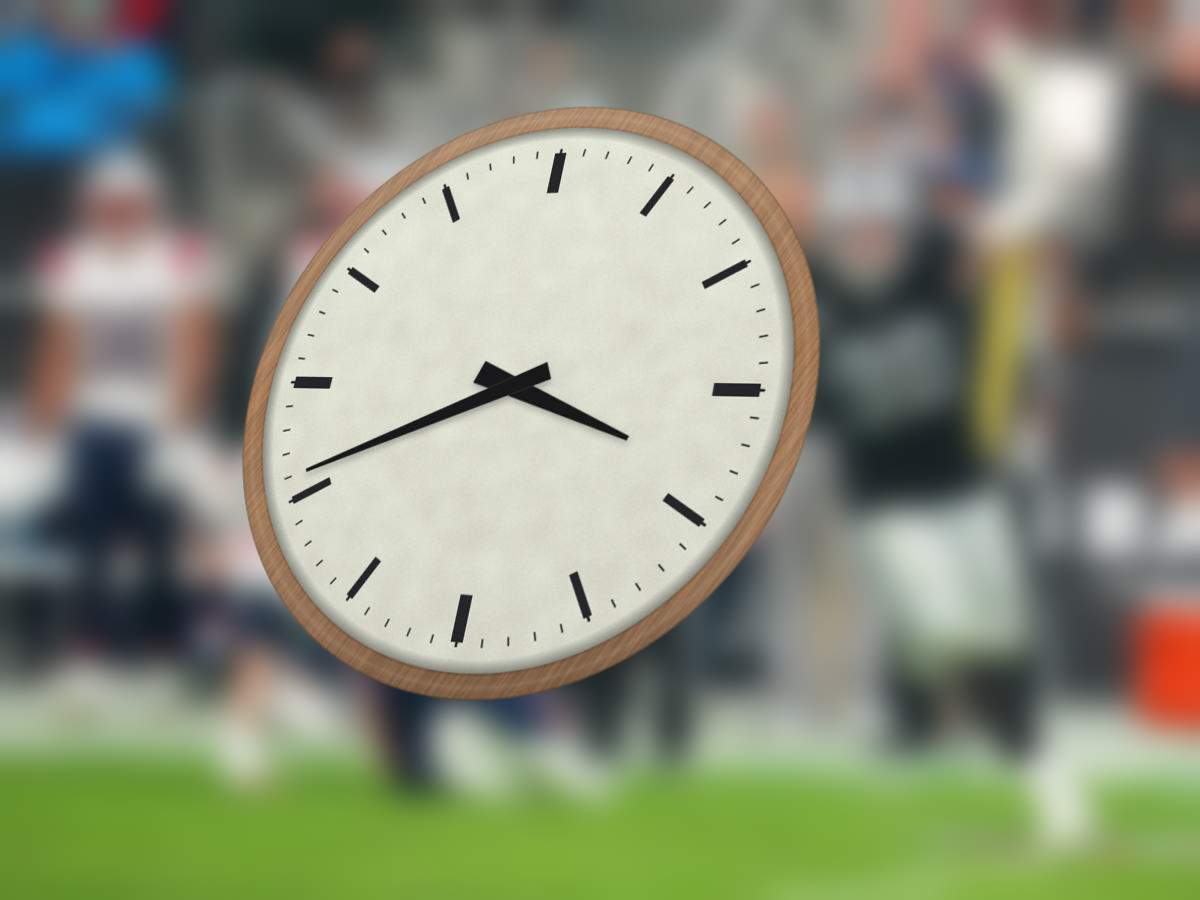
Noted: 3,41
